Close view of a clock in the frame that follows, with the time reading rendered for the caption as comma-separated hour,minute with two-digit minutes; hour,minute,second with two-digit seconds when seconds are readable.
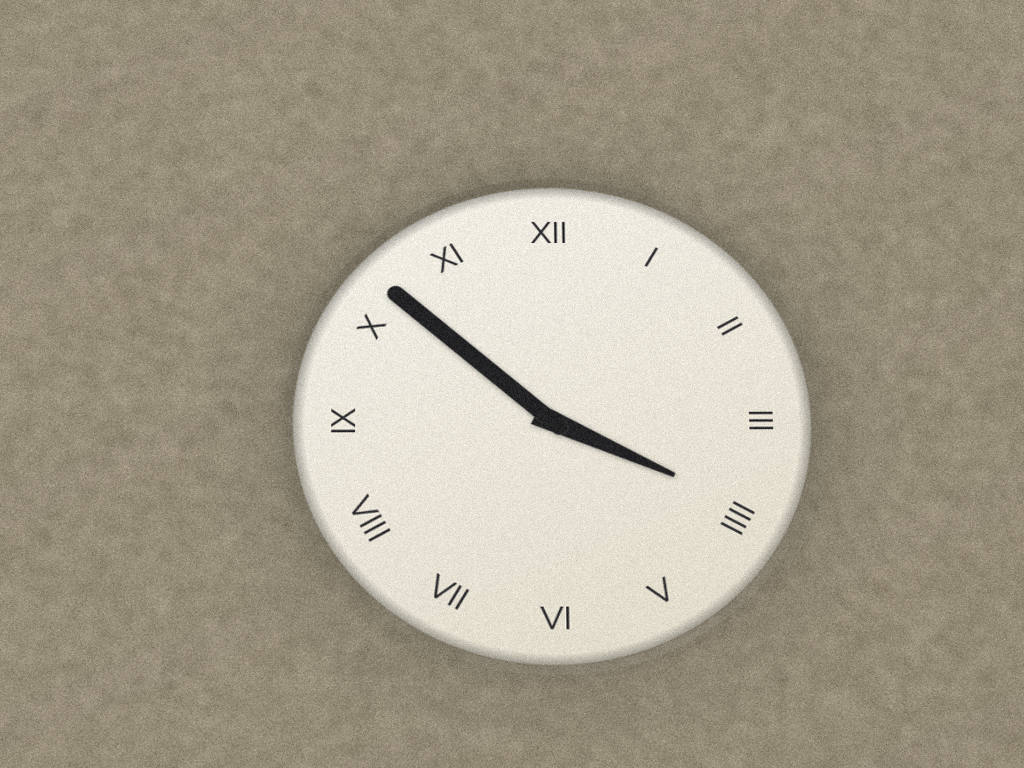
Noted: 3,52
